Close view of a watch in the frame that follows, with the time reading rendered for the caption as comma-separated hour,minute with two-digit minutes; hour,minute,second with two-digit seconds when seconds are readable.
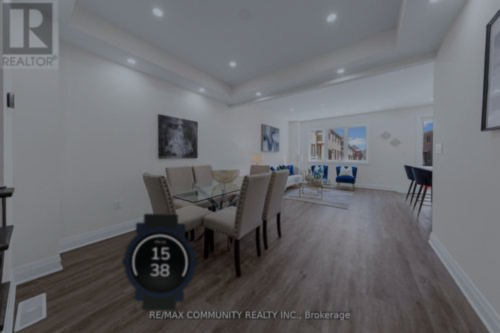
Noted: 15,38
